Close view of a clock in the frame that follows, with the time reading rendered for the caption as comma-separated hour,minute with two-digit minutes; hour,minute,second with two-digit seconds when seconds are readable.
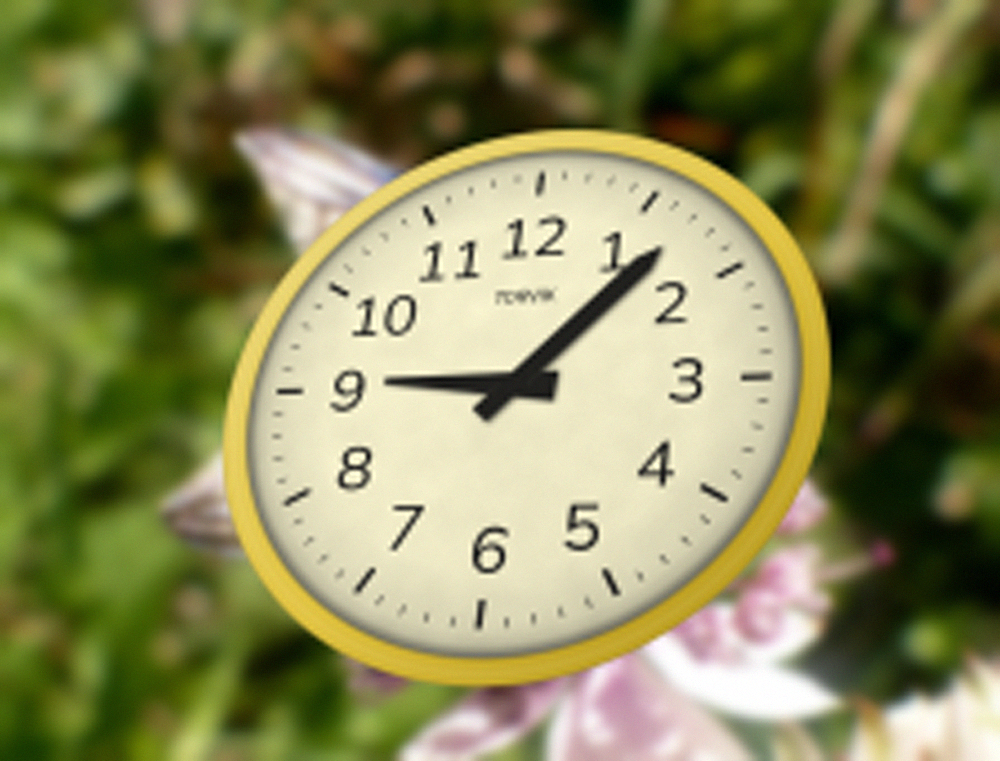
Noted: 9,07
